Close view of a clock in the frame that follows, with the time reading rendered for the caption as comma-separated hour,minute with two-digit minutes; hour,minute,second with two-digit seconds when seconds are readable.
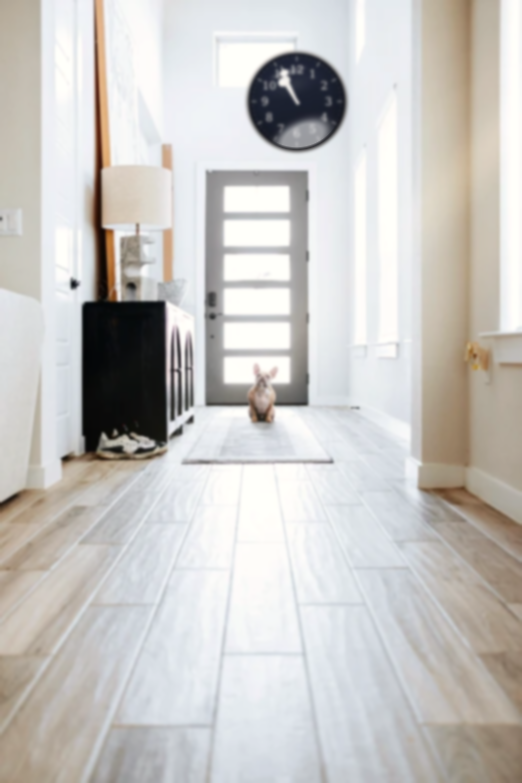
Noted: 10,56
